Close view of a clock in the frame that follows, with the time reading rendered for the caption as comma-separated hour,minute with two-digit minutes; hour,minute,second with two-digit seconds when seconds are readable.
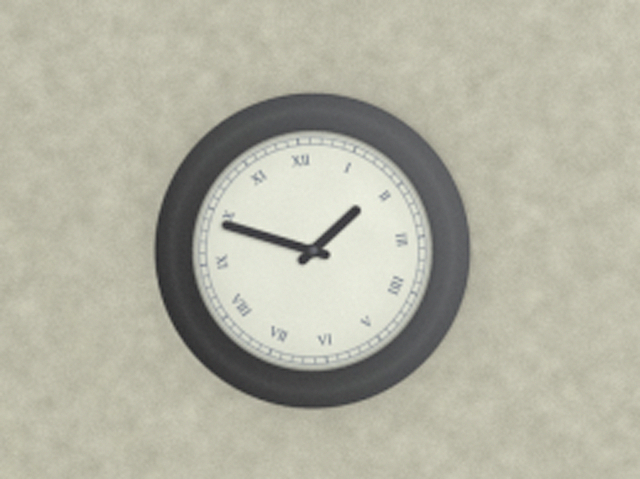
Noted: 1,49
